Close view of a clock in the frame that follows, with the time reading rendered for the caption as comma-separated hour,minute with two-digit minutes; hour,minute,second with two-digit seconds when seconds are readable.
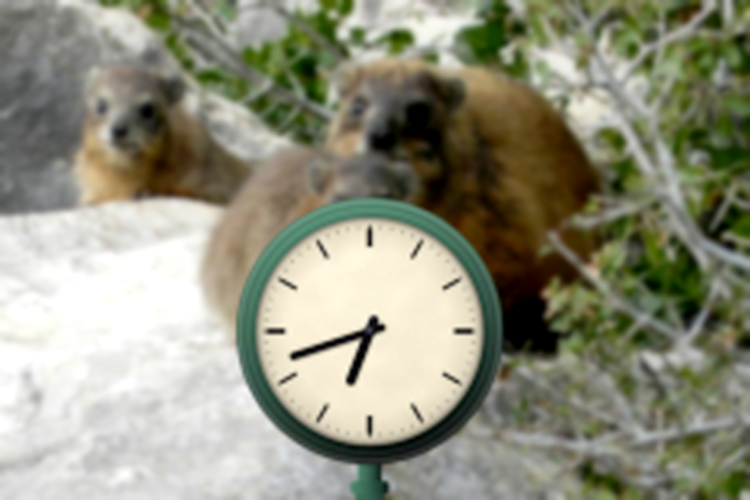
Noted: 6,42
